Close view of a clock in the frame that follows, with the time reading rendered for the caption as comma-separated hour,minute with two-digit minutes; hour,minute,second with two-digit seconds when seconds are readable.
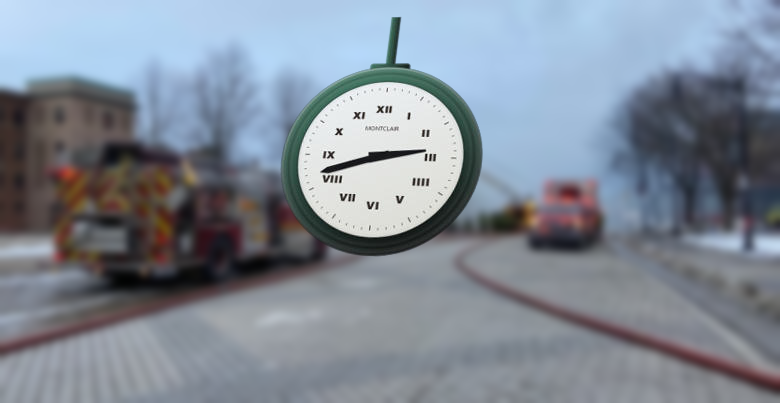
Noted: 2,42
